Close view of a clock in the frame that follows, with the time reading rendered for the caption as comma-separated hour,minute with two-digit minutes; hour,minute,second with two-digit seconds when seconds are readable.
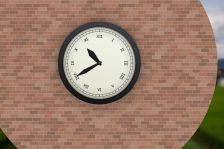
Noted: 10,40
